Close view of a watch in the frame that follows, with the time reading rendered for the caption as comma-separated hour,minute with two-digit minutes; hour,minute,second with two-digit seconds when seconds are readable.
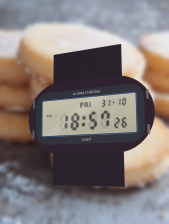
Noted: 18,57,26
